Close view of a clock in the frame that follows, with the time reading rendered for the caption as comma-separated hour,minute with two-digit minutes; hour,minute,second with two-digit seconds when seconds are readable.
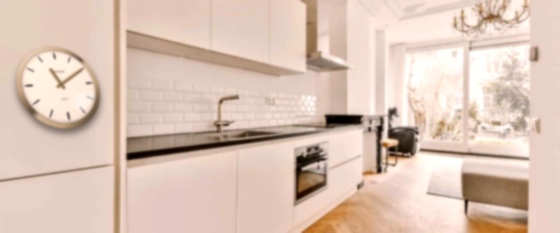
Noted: 11,10
